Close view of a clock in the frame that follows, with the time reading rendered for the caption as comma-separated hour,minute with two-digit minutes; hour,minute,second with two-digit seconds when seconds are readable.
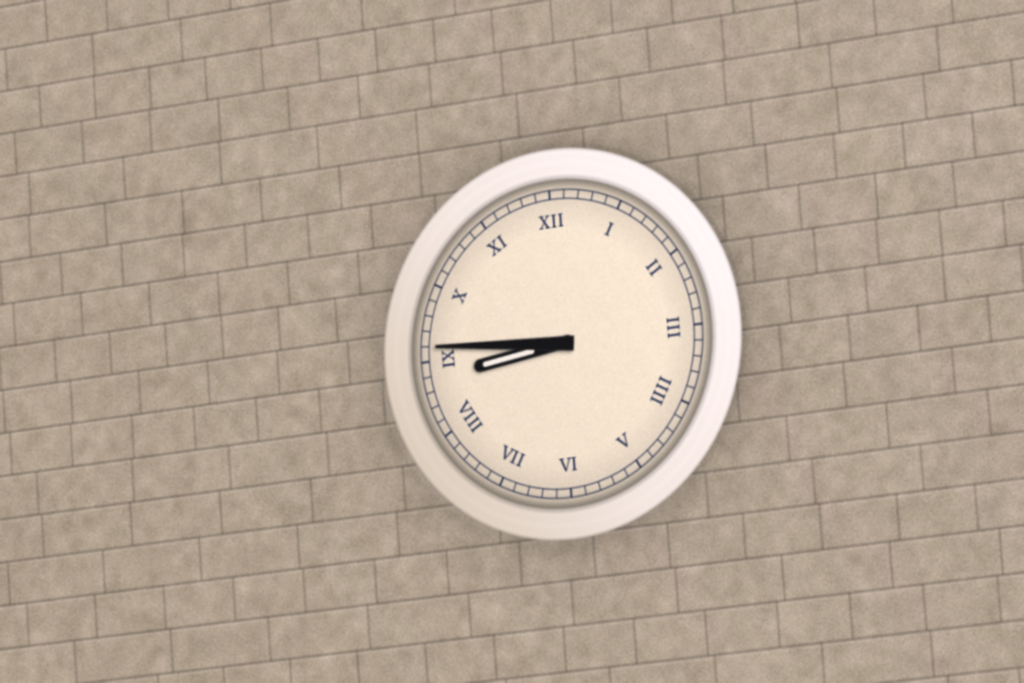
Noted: 8,46
